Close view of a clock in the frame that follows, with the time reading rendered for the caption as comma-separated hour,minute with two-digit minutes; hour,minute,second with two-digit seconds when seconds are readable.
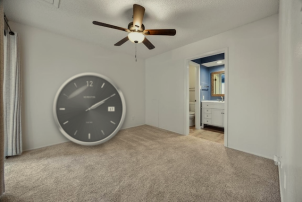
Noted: 2,10
